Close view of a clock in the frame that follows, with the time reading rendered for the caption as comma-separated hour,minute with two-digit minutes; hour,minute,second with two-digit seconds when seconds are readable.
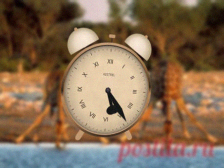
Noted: 5,24
